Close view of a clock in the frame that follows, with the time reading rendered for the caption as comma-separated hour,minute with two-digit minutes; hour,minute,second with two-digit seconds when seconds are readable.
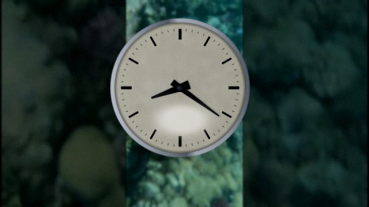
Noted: 8,21
